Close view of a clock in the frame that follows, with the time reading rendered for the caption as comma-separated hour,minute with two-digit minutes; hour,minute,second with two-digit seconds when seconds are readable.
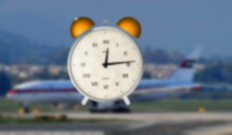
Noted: 12,14
